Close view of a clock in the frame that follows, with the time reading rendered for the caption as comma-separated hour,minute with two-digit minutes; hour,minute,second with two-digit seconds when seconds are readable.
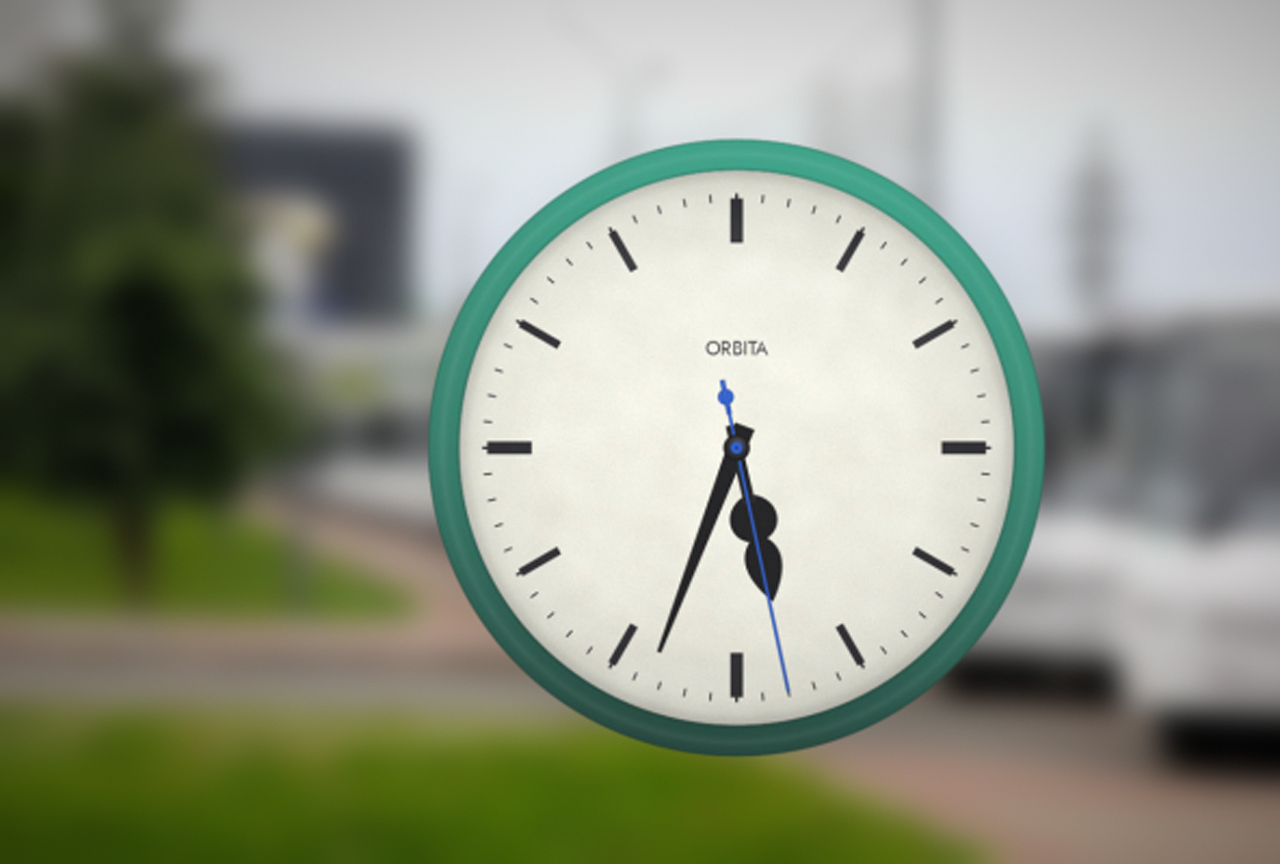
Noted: 5,33,28
